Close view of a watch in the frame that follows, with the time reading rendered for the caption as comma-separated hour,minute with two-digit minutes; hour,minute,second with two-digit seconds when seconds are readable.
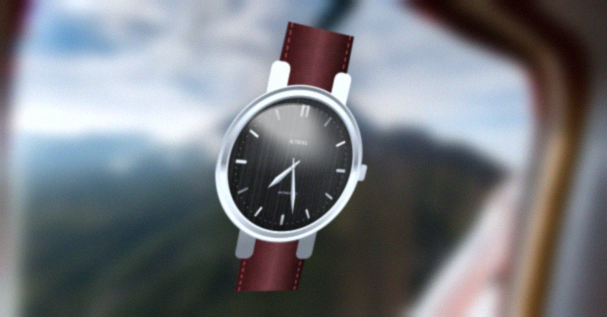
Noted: 7,28
